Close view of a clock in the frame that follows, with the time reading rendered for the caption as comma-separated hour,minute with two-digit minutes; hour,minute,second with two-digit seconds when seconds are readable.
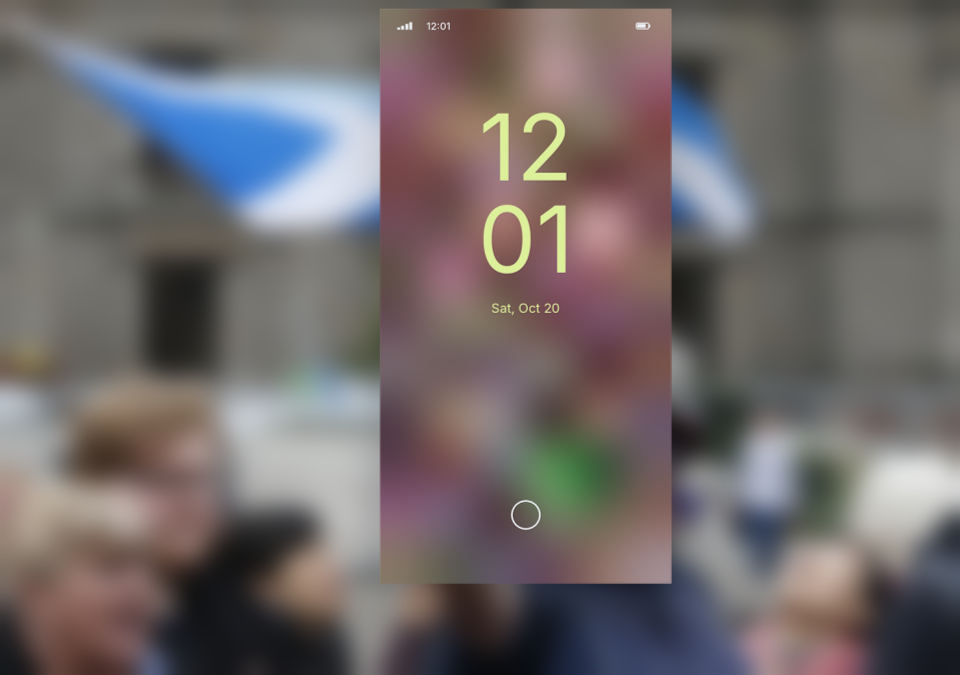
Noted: 12,01
